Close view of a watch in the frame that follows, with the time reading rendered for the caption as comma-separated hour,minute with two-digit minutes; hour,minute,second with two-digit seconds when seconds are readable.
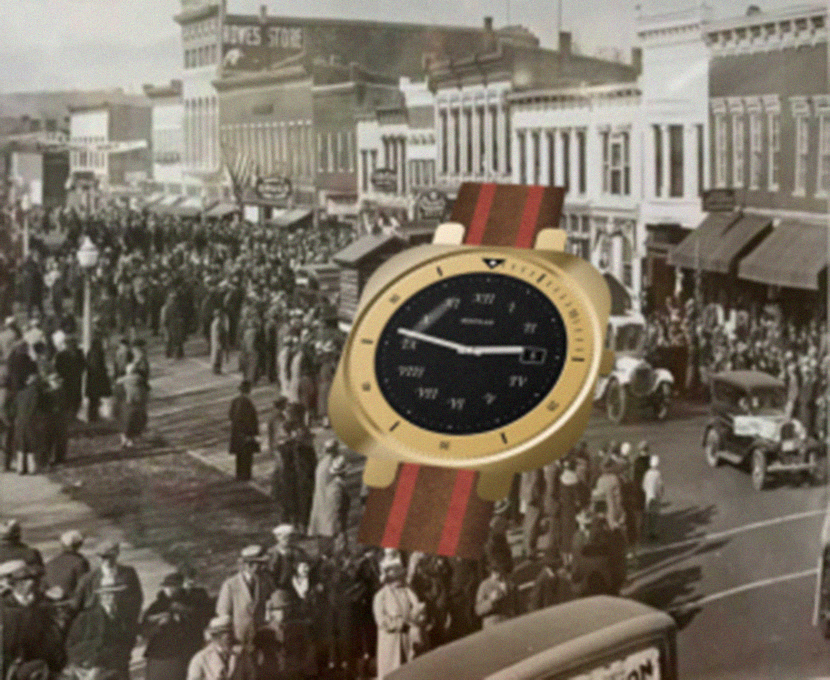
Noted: 2,47
